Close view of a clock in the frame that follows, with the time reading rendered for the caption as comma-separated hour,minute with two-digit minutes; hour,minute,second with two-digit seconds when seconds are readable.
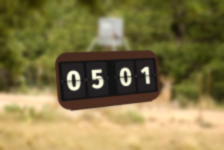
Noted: 5,01
